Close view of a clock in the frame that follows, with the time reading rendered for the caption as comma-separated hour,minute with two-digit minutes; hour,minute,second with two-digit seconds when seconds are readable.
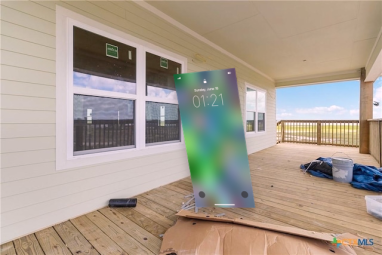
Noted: 1,21
